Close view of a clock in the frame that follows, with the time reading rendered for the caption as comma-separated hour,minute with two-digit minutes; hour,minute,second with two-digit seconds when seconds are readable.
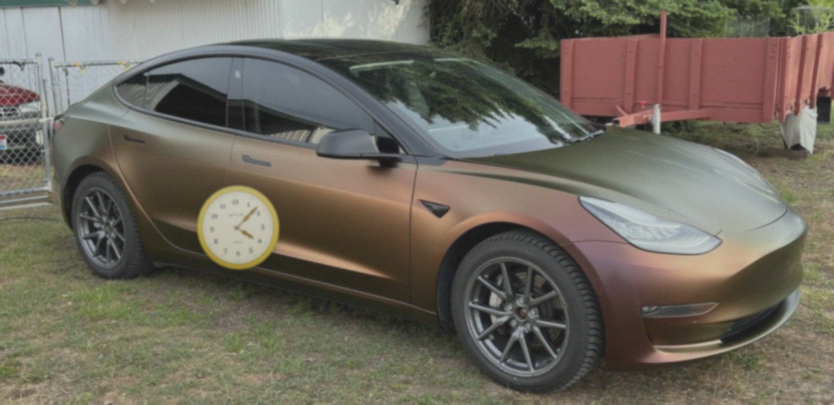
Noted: 4,08
